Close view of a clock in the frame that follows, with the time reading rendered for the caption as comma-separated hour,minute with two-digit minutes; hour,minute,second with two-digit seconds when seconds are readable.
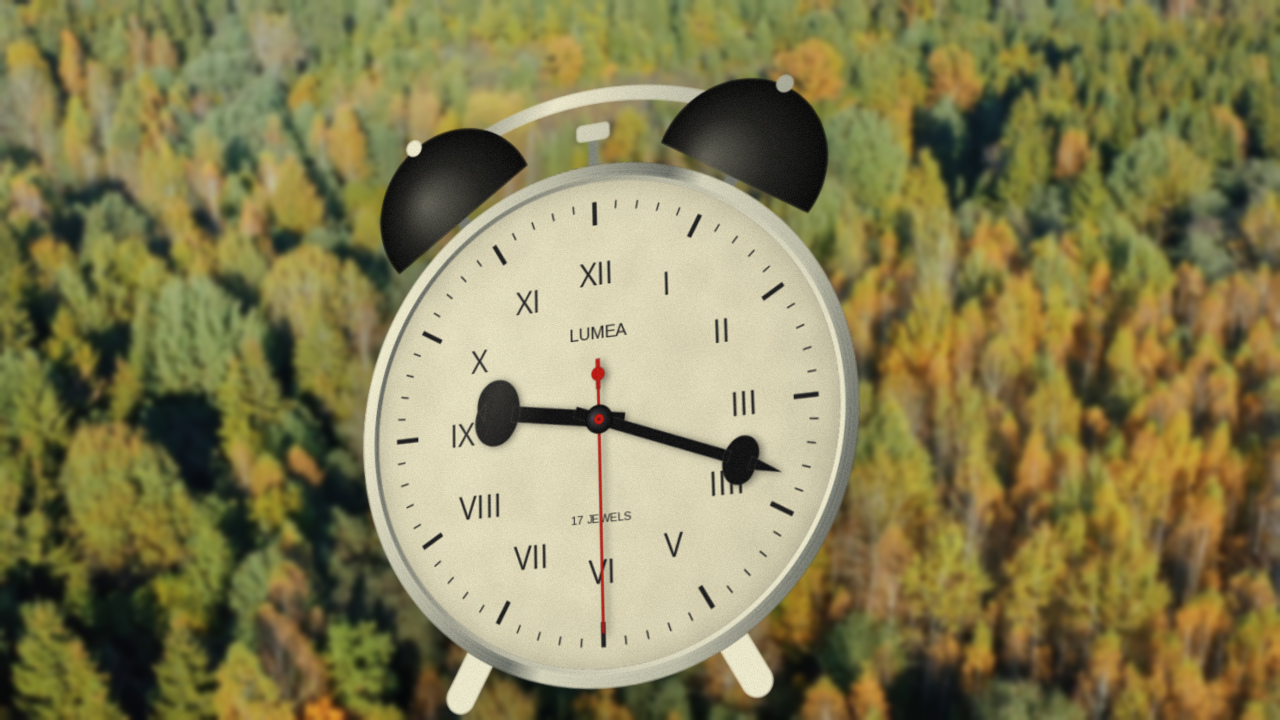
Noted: 9,18,30
